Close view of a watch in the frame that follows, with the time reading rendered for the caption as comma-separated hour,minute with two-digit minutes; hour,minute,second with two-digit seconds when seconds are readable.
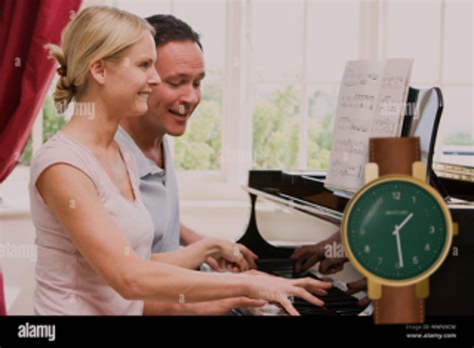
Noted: 1,29
